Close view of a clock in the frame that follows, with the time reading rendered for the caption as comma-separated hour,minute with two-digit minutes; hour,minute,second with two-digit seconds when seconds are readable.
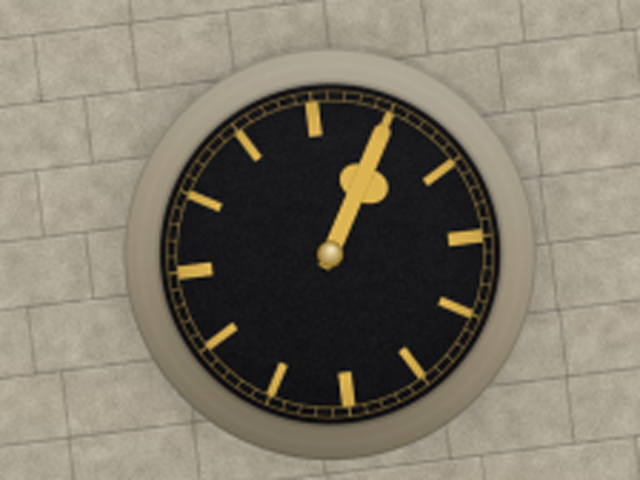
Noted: 1,05
